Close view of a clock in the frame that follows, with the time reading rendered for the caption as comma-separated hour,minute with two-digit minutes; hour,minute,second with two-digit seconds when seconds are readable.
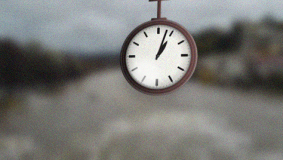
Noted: 1,03
